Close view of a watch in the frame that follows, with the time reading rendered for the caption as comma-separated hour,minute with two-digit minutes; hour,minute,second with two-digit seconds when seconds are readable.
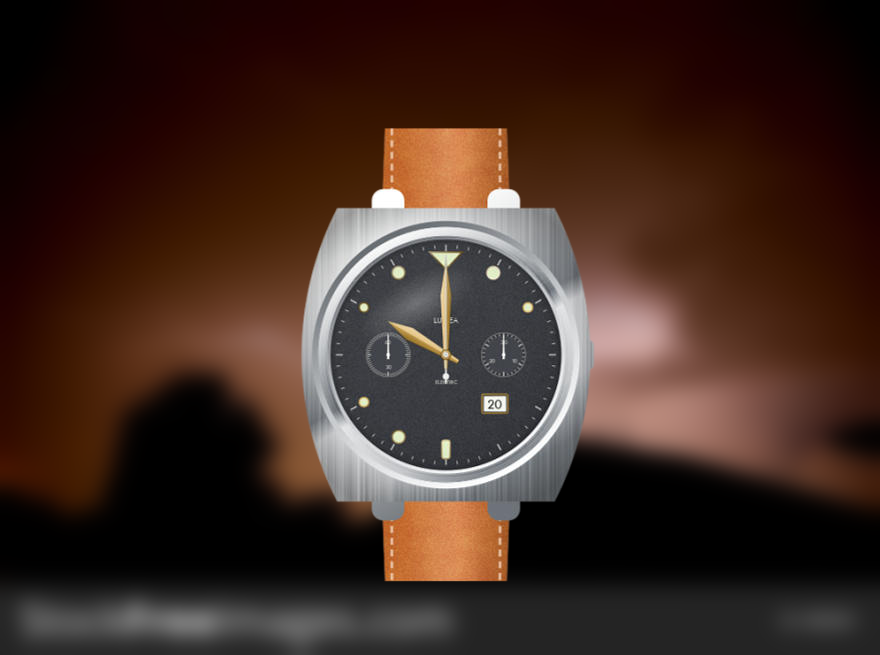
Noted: 10,00
